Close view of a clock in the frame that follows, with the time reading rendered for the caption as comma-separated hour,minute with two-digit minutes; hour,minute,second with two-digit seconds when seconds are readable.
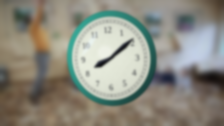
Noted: 8,09
